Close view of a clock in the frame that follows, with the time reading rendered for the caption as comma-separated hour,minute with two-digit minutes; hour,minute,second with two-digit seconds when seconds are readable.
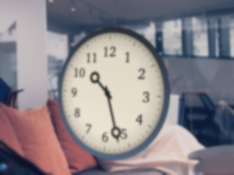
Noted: 10,27
